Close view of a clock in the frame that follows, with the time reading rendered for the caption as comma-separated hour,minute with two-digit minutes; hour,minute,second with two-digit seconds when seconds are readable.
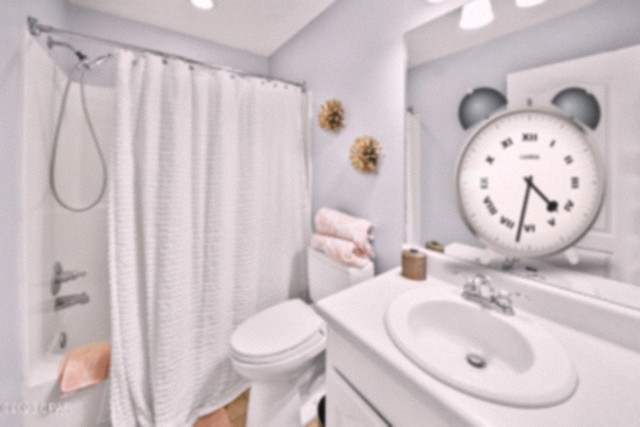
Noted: 4,32
